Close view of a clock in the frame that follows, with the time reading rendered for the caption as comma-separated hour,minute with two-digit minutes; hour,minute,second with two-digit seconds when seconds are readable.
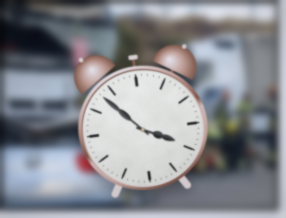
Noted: 3,53
